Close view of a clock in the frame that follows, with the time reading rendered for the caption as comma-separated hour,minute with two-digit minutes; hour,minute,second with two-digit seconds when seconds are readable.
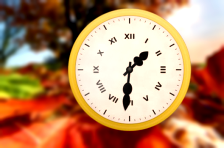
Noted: 1,31
